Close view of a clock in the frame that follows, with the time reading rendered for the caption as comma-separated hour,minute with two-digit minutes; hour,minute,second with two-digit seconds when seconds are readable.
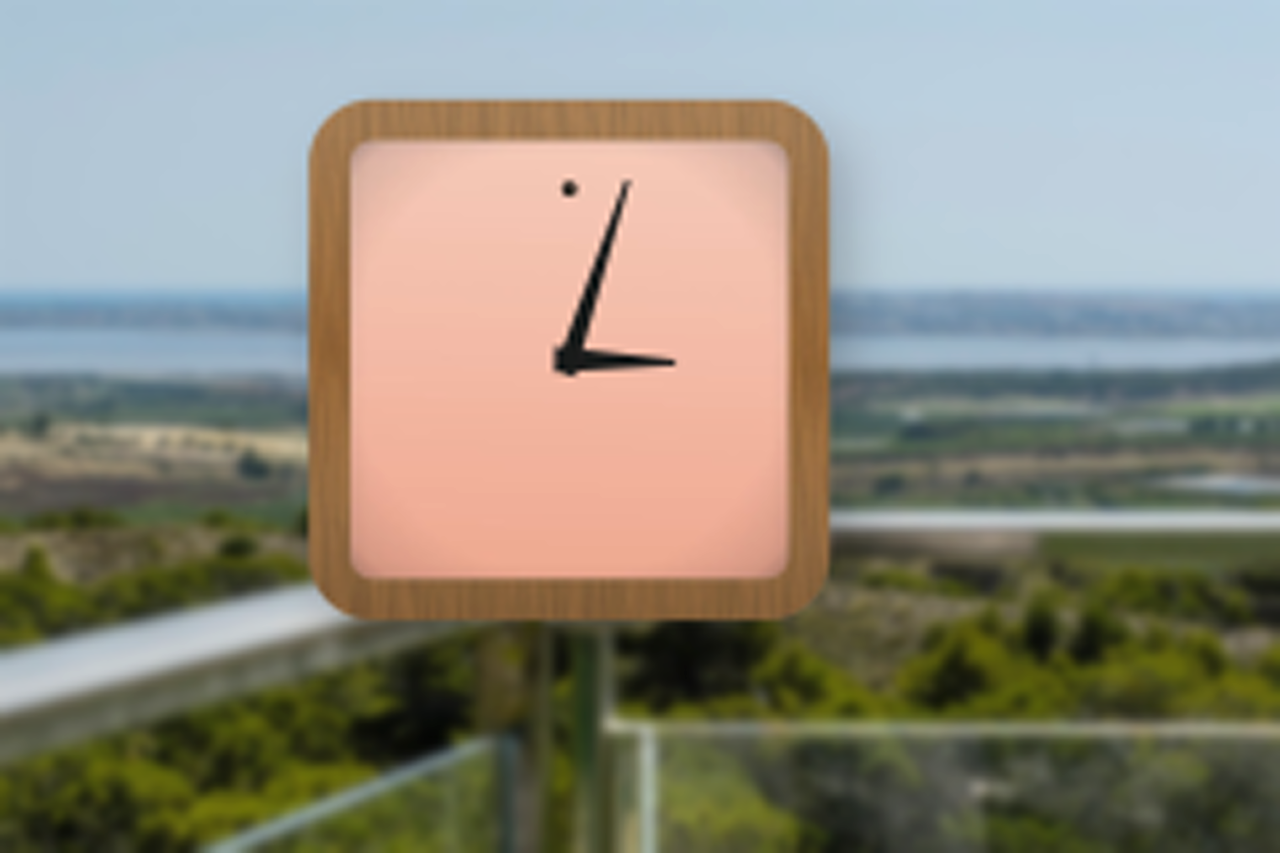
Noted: 3,03
